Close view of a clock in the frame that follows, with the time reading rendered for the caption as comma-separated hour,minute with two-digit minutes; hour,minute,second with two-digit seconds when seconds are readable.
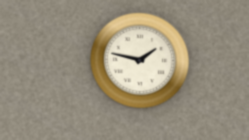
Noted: 1,47
